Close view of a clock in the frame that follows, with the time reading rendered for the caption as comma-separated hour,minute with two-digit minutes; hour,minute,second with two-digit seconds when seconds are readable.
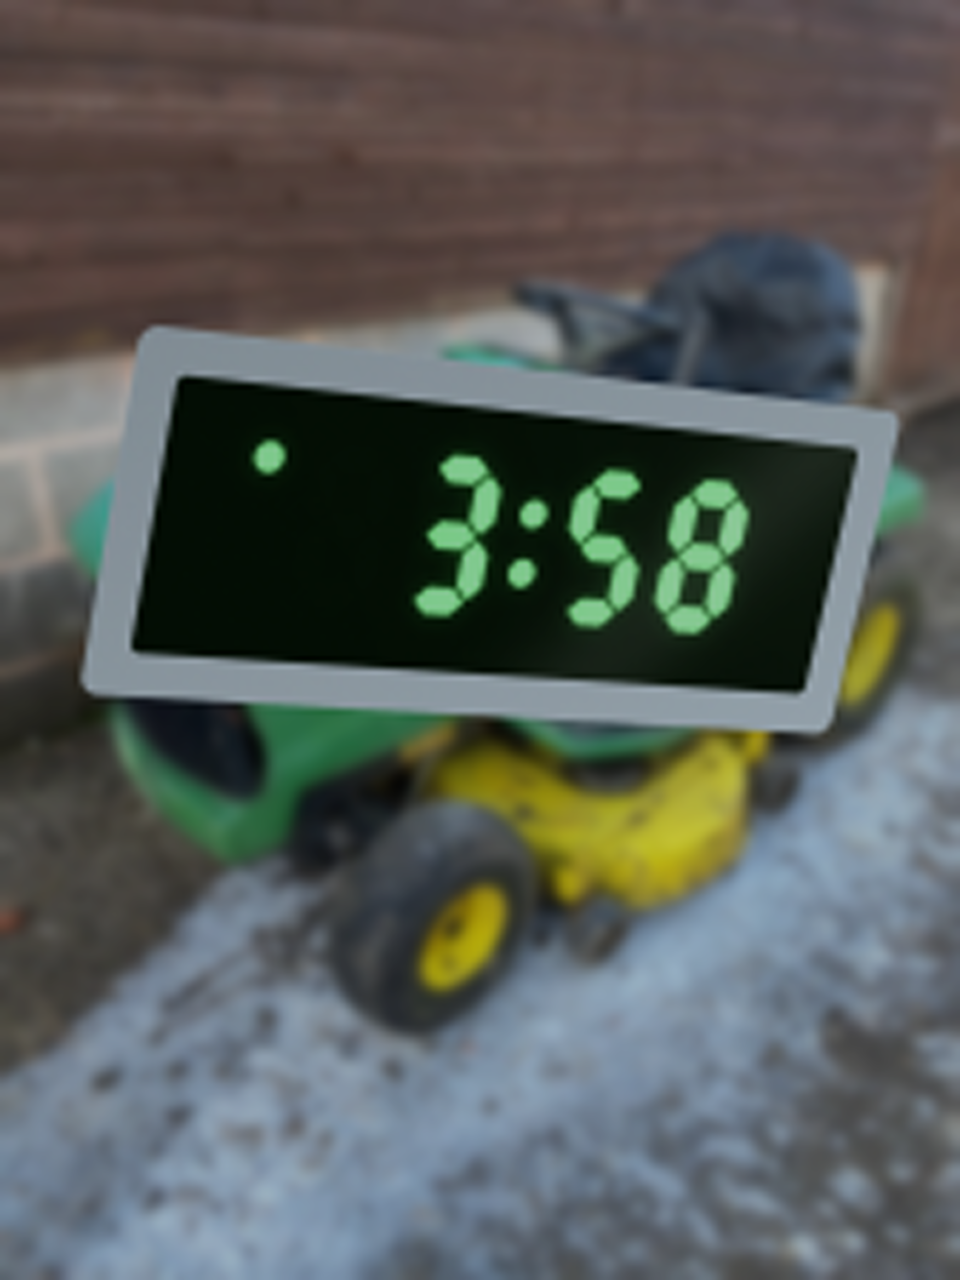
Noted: 3,58
